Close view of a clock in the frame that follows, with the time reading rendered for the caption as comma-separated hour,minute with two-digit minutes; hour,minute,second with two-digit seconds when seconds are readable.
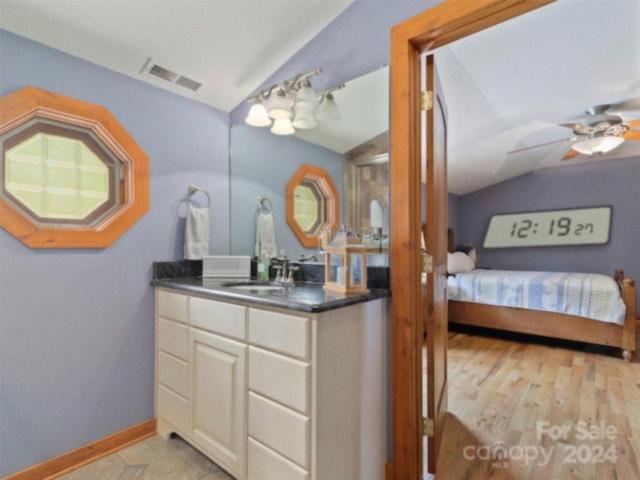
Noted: 12,19,27
